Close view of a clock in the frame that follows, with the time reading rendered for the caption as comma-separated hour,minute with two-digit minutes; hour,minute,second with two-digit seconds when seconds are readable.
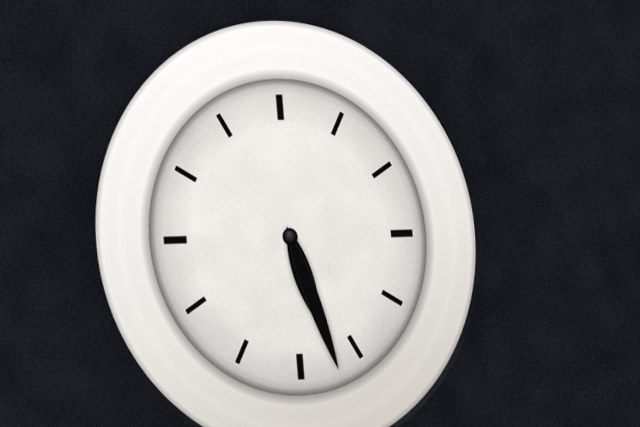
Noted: 5,27
